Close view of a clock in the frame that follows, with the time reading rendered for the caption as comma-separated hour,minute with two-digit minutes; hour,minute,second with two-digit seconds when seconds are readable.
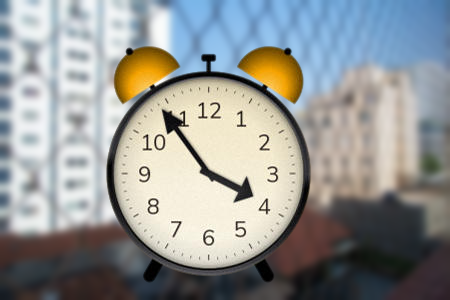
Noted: 3,54
